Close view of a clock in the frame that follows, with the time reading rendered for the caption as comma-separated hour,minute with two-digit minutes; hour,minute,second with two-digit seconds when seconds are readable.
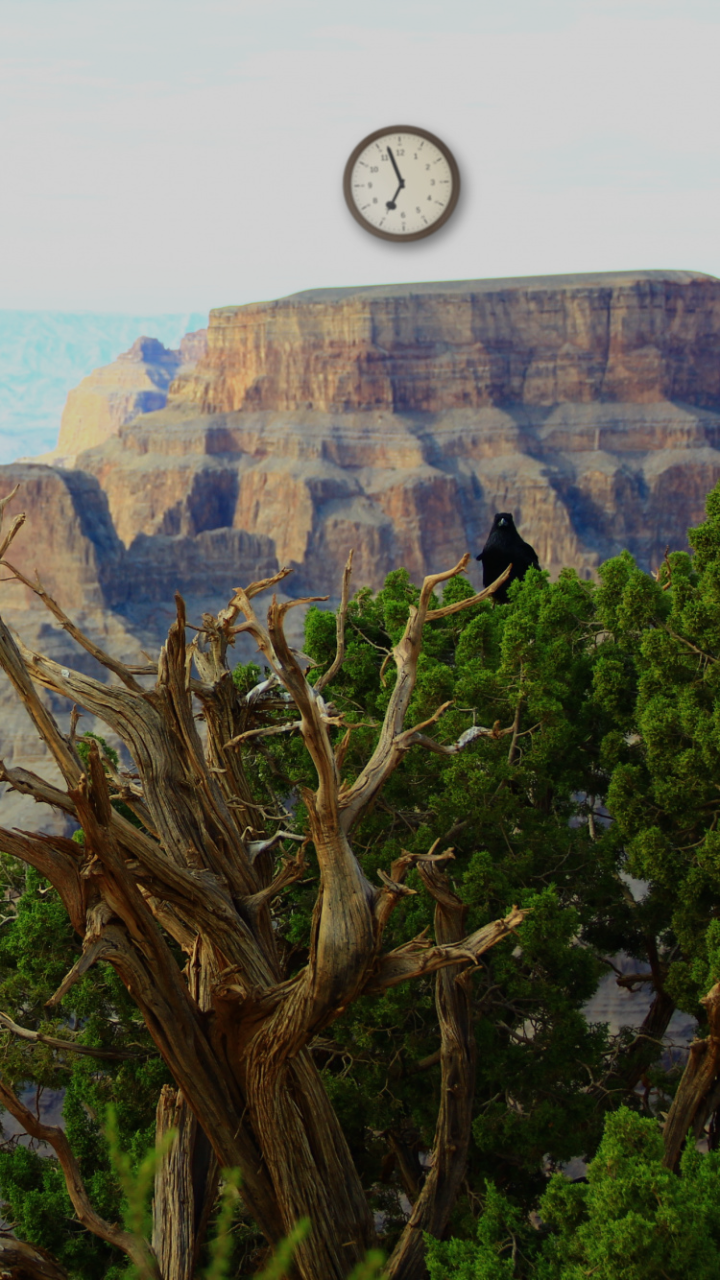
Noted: 6,57
